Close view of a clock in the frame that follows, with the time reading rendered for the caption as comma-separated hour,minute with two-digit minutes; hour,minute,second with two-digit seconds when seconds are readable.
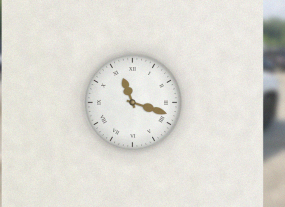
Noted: 11,18
